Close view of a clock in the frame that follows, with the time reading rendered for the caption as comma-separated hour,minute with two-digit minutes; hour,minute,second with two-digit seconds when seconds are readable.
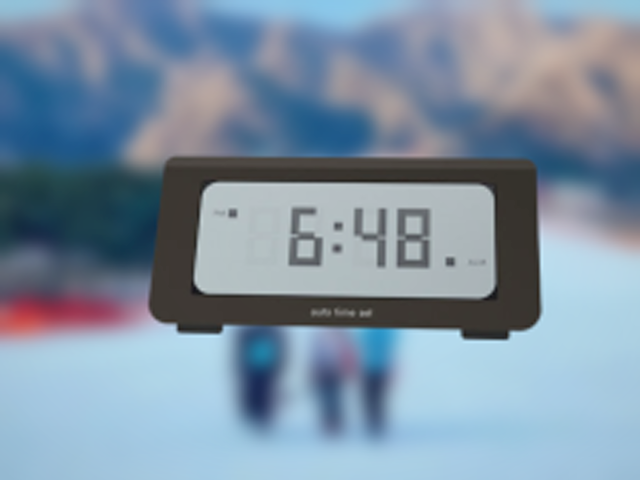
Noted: 6,48
